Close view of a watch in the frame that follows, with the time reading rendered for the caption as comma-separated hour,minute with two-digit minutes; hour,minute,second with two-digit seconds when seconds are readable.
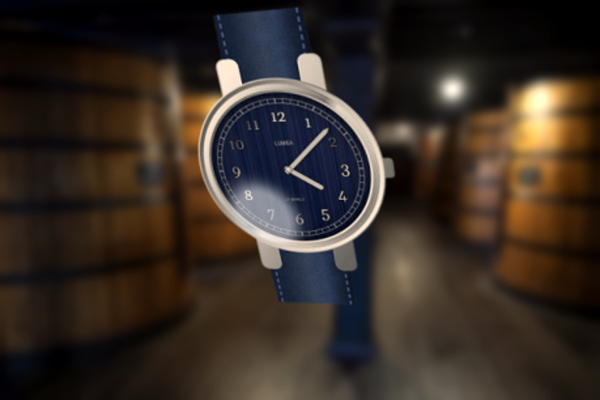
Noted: 4,08
